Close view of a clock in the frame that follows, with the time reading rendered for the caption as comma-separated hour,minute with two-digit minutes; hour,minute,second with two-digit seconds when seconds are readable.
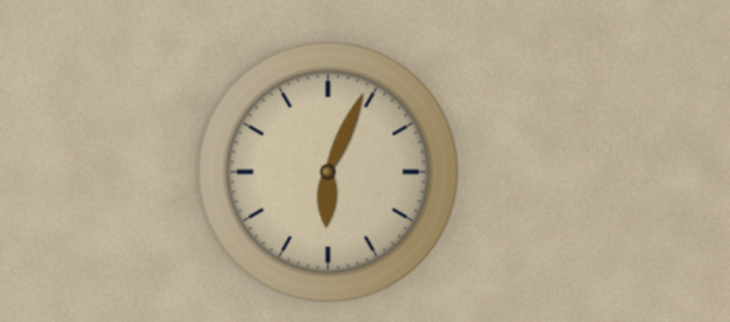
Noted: 6,04
